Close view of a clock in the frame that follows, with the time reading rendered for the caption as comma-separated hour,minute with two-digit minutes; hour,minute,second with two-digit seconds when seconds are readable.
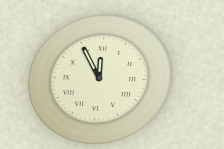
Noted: 11,55
